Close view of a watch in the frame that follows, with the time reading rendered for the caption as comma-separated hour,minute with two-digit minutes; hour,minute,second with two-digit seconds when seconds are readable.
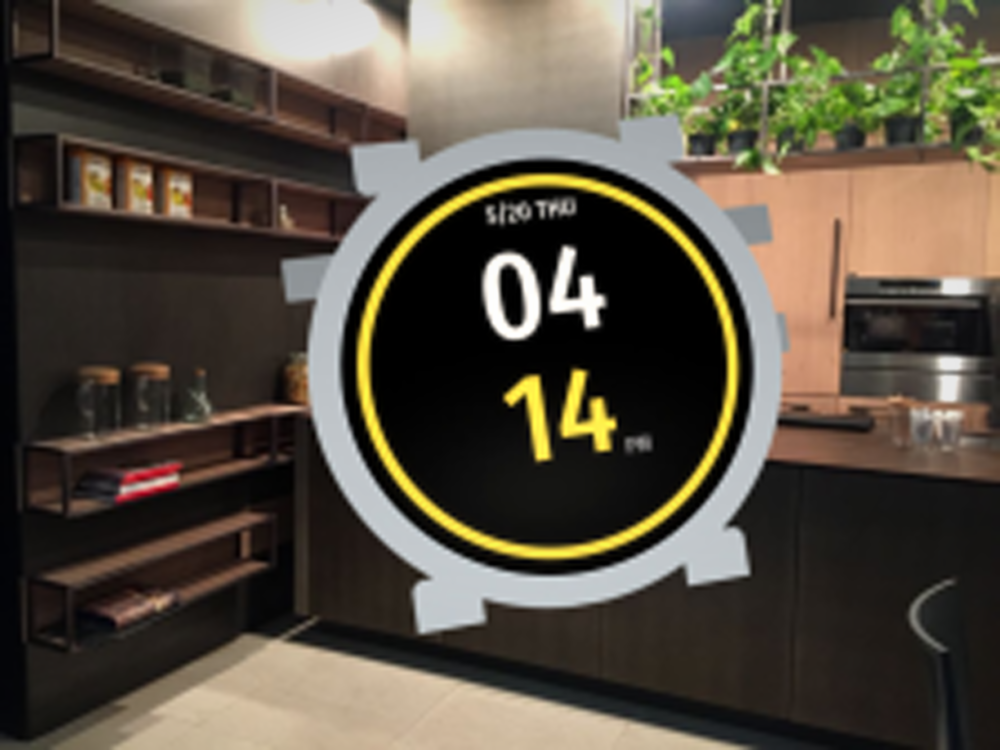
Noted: 4,14
